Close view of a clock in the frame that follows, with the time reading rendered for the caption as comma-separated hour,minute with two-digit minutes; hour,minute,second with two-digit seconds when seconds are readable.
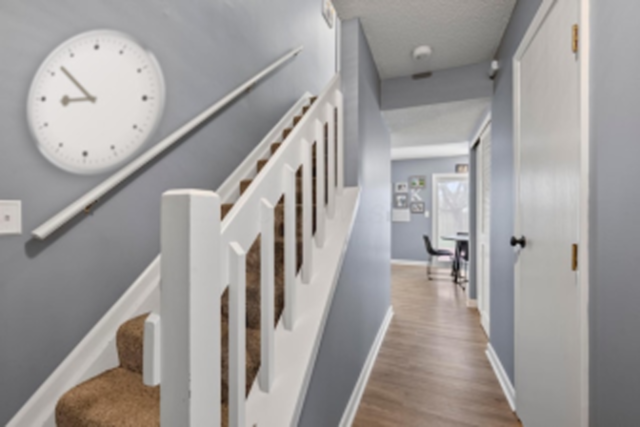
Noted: 8,52
